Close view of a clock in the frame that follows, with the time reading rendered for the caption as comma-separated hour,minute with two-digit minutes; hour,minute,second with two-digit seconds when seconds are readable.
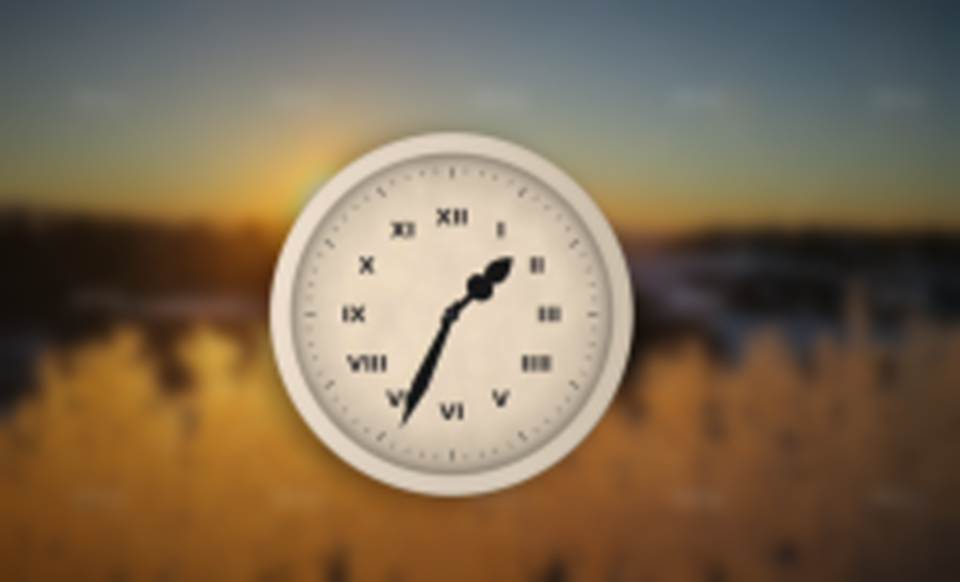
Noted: 1,34
